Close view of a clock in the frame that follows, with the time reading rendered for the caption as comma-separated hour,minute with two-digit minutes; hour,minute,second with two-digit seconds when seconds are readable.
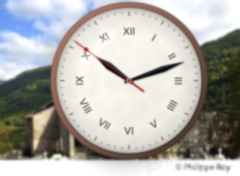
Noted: 10,11,51
